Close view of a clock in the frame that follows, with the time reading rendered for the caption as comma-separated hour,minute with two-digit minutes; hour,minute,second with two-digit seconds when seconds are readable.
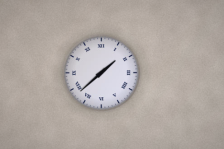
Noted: 1,38
